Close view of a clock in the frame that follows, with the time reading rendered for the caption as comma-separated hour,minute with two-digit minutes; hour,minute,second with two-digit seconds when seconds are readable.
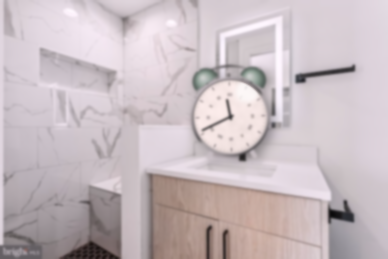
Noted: 11,41
